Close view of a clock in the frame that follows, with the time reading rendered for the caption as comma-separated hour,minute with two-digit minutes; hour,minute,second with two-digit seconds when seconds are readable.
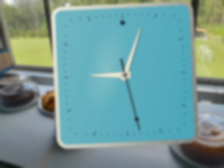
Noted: 9,03,28
